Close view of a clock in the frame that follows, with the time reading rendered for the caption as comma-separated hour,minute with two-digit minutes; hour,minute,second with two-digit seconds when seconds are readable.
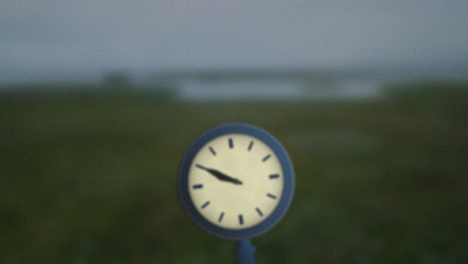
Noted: 9,50
